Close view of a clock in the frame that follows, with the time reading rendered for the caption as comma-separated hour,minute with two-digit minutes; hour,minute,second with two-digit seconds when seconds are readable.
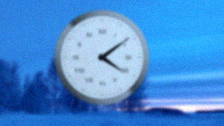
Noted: 4,09
